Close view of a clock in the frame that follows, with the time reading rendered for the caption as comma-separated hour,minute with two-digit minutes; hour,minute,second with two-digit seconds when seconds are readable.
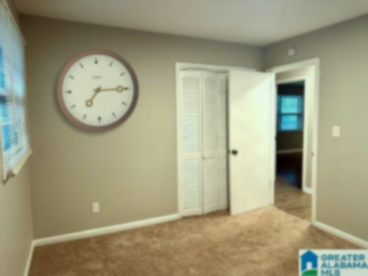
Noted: 7,15
